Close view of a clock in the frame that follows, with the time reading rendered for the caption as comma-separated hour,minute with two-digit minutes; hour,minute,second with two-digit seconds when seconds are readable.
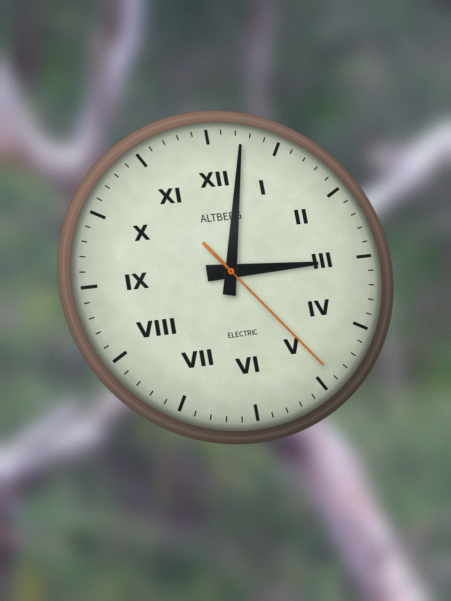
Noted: 3,02,24
